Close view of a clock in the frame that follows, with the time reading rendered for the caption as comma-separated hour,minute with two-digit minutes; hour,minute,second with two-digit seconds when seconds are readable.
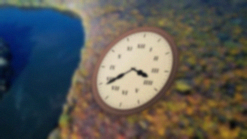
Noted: 3,39
